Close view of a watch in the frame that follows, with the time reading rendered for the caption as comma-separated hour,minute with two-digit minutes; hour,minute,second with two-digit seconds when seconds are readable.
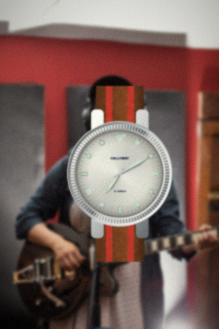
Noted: 7,10
